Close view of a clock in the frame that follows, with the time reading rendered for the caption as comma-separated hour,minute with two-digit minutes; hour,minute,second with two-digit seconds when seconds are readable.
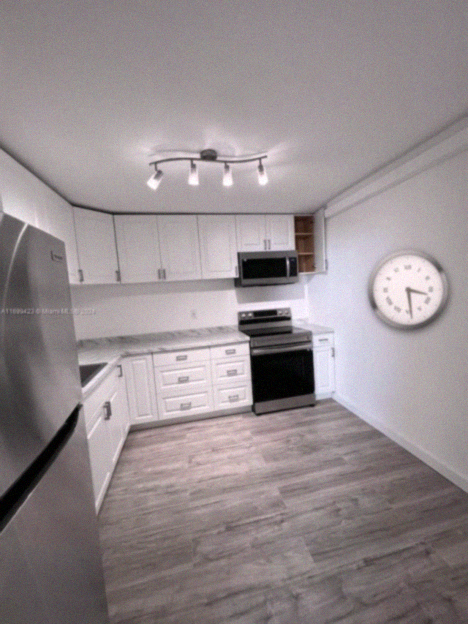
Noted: 3,29
